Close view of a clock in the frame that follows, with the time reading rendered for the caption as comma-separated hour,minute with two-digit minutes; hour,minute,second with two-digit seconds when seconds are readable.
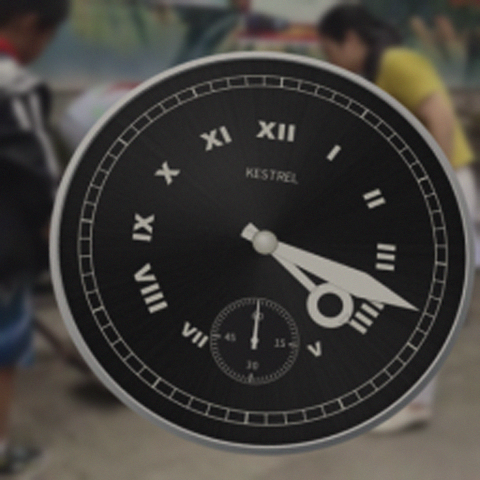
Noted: 4,18
